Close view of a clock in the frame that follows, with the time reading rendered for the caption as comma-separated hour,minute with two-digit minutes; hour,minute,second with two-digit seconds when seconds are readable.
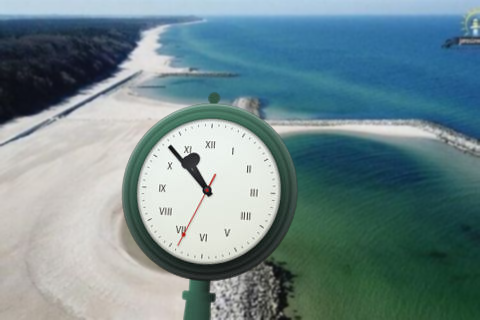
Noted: 10,52,34
